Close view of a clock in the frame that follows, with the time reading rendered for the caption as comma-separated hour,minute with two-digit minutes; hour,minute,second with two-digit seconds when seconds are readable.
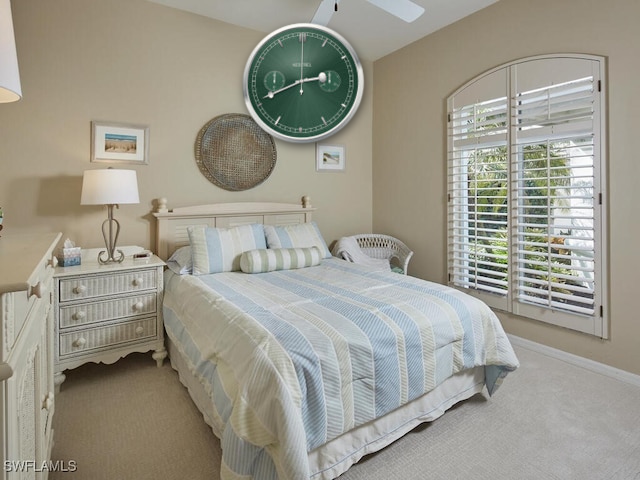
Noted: 2,41
